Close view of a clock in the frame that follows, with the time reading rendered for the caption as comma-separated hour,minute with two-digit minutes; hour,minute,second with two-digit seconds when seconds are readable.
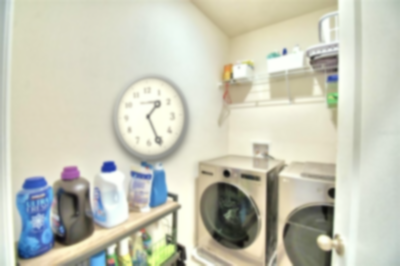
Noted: 1,26
